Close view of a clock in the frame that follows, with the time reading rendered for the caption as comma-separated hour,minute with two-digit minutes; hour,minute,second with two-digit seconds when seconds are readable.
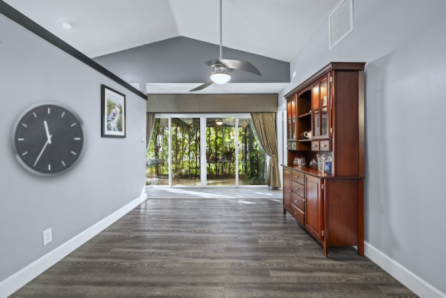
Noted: 11,35
